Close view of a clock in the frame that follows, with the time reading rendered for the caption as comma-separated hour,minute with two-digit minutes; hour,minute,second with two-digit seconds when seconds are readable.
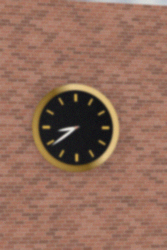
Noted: 8,39
